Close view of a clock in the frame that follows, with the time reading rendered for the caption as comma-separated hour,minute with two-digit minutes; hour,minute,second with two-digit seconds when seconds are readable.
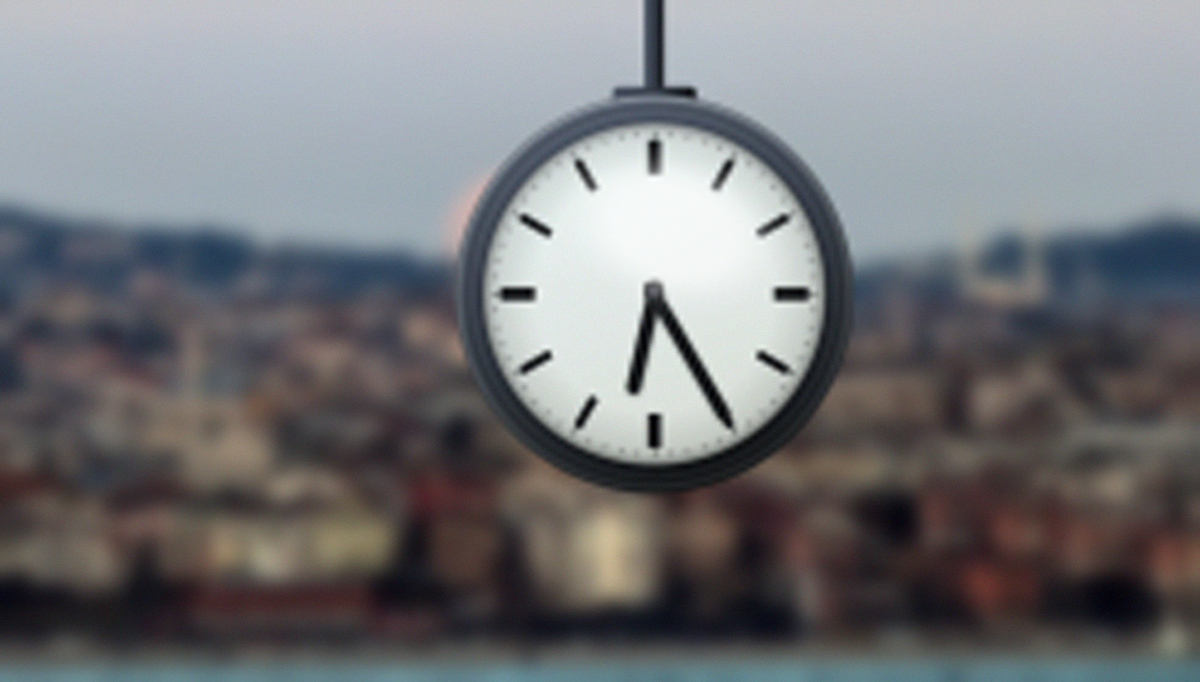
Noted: 6,25
